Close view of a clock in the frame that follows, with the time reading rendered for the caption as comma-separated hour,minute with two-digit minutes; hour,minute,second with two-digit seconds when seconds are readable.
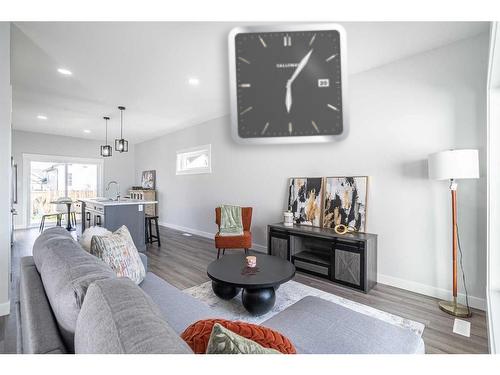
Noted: 6,06
